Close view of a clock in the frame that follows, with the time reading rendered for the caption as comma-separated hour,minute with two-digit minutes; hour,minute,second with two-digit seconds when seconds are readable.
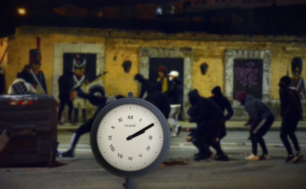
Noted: 2,10
